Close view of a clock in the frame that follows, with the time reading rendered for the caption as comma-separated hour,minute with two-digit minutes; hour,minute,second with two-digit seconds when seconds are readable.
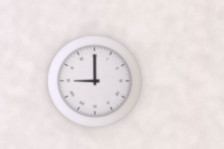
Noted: 9,00
